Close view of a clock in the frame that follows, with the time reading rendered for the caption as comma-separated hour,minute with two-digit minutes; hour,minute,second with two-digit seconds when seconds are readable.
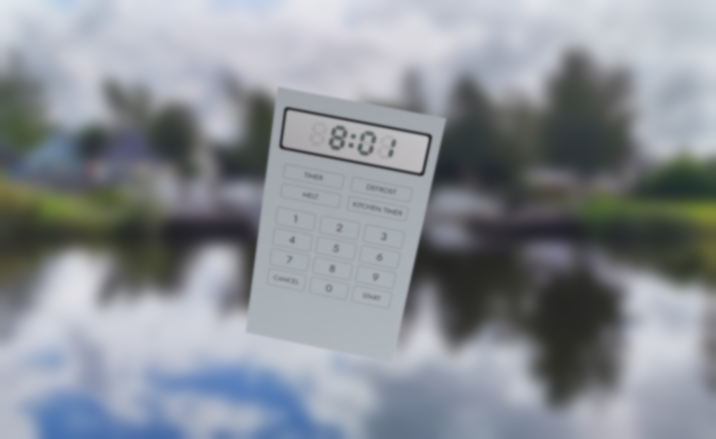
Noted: 8,01
